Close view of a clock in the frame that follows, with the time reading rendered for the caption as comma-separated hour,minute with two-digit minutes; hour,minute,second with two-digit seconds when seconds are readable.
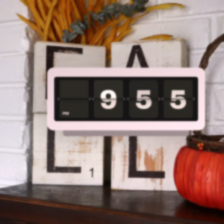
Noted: 9,55
